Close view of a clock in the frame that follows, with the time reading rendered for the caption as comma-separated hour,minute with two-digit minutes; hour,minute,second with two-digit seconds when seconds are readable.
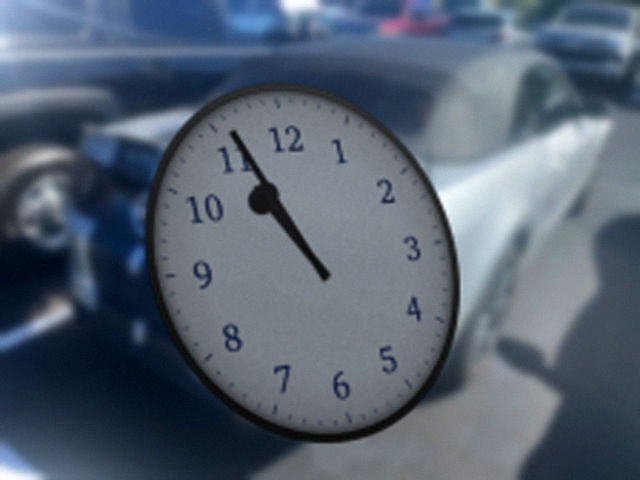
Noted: 10,56
